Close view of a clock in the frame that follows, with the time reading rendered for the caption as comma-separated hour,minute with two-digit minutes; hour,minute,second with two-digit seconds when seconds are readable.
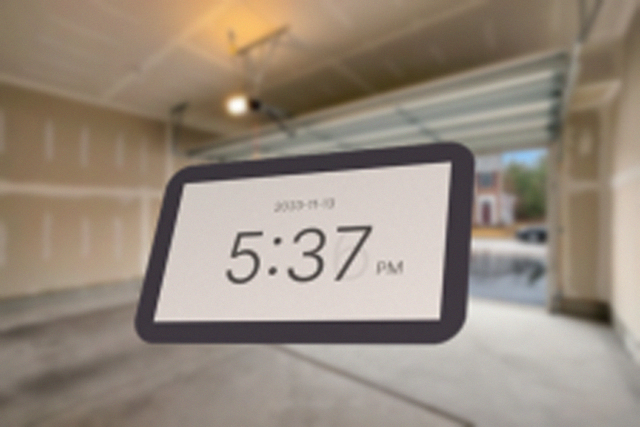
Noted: 5,37
